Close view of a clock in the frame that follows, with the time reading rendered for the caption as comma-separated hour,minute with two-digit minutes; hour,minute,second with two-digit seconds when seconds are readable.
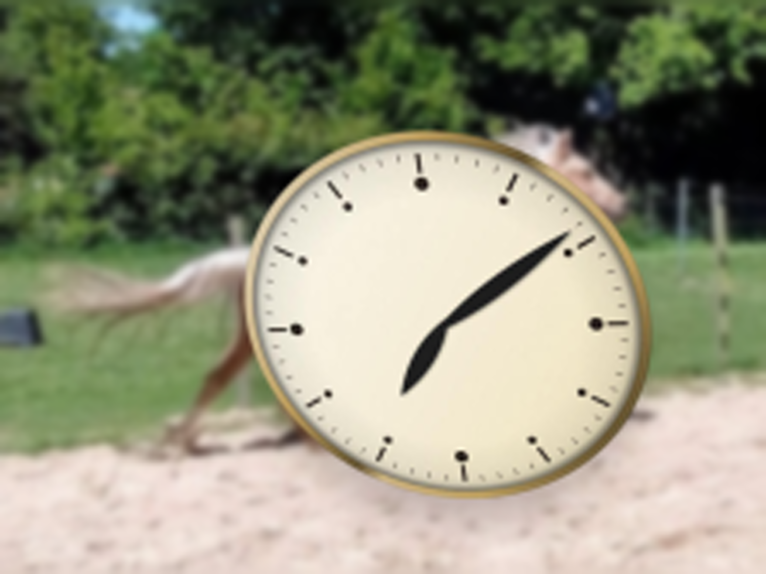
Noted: 7,09
